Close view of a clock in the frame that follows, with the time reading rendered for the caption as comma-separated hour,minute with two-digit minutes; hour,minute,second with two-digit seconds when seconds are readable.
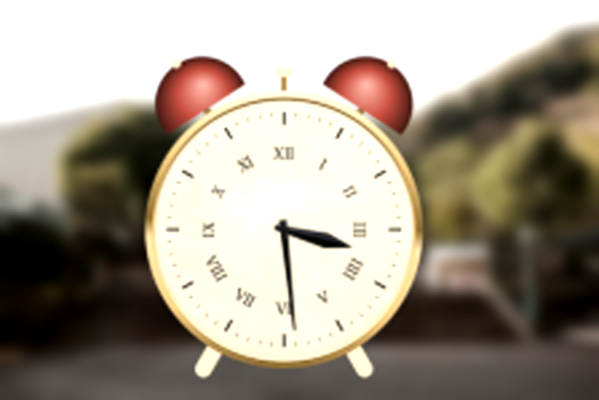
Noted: 3,29
